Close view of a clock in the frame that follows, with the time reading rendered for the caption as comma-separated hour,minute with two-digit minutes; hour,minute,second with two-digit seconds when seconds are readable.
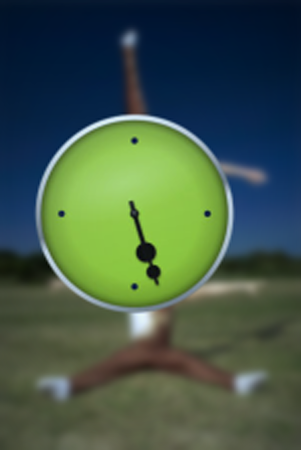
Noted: 5,27
